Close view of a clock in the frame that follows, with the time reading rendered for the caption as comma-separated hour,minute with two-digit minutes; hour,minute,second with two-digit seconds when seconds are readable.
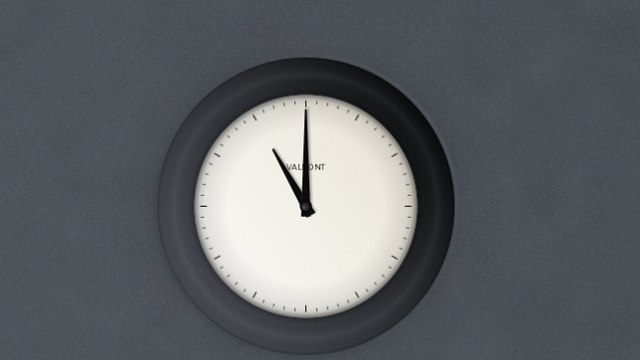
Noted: 11,00
